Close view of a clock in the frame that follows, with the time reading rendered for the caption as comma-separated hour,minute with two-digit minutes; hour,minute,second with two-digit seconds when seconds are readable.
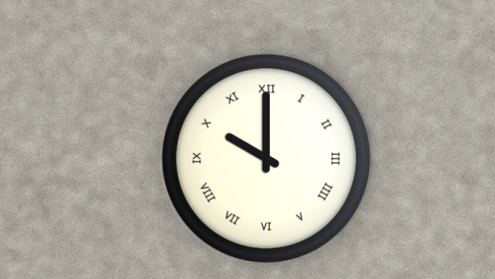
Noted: 10,00
